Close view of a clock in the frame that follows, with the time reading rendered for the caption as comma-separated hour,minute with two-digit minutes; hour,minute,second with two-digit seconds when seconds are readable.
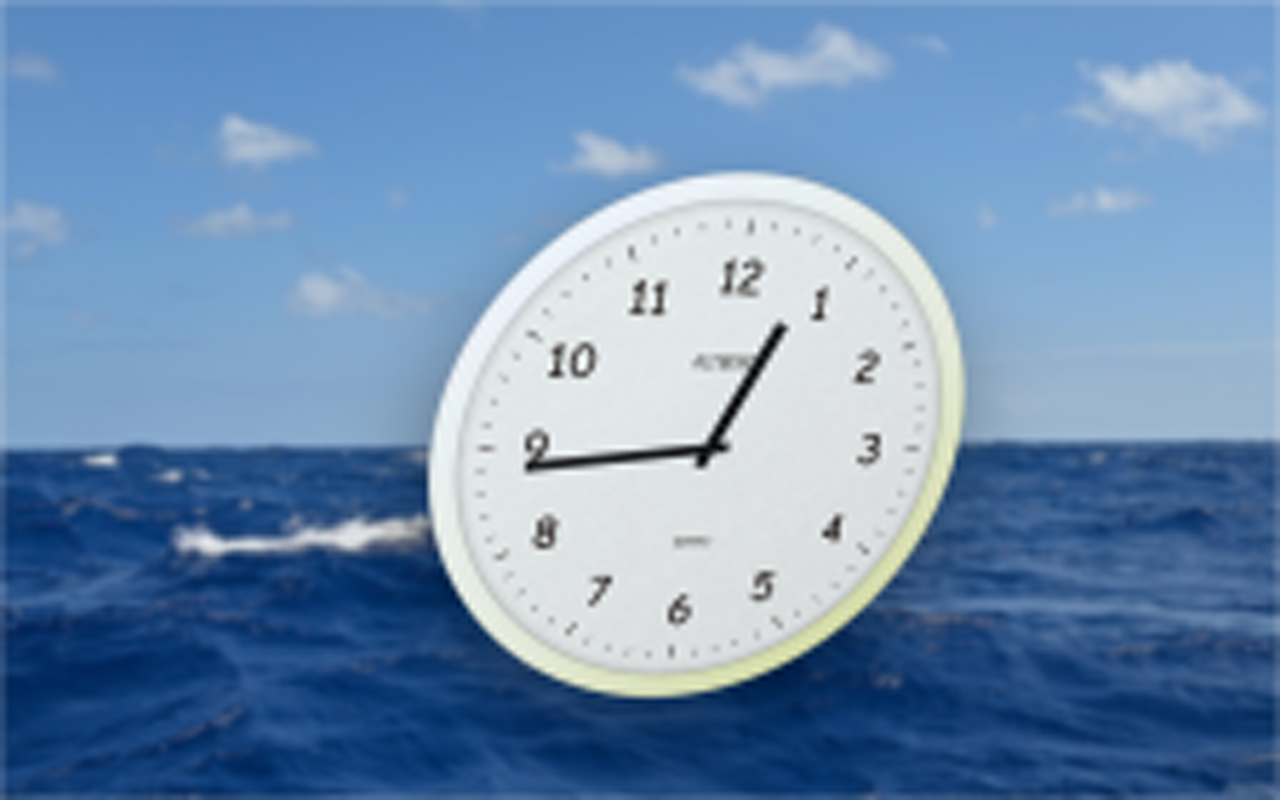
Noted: 12,44
